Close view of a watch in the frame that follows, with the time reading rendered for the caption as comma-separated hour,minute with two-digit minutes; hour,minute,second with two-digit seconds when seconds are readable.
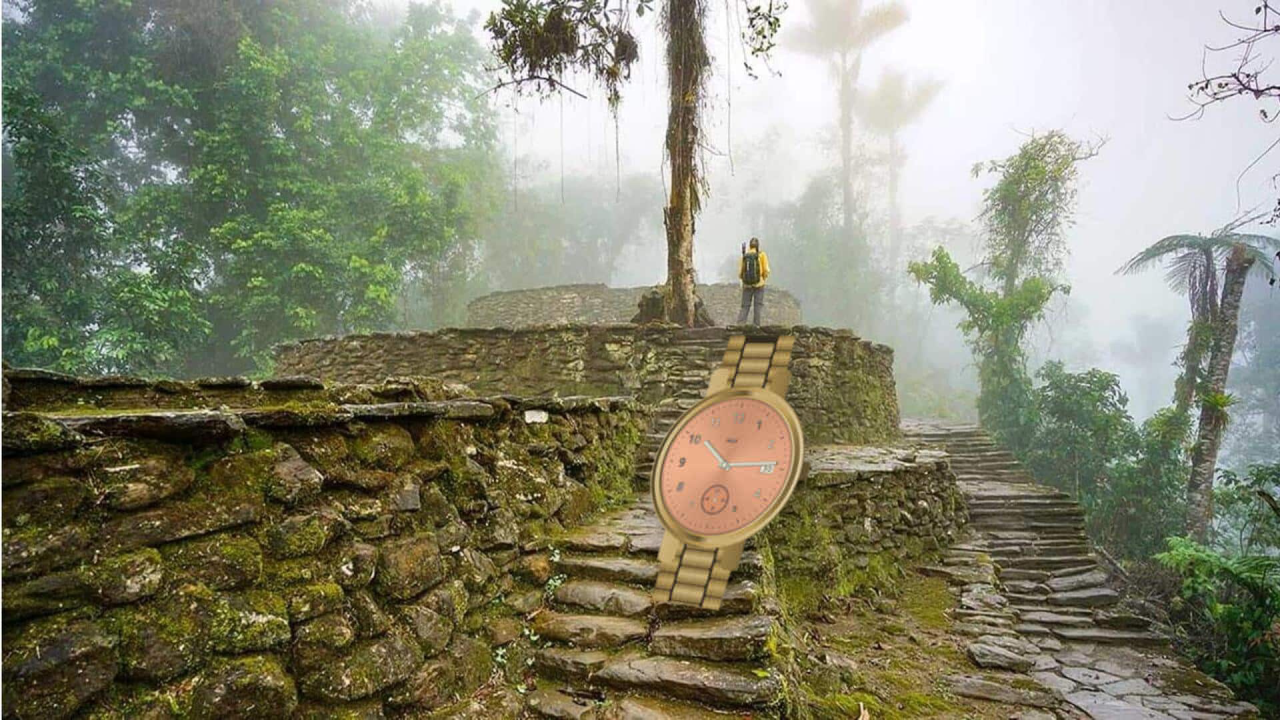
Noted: 10,14
